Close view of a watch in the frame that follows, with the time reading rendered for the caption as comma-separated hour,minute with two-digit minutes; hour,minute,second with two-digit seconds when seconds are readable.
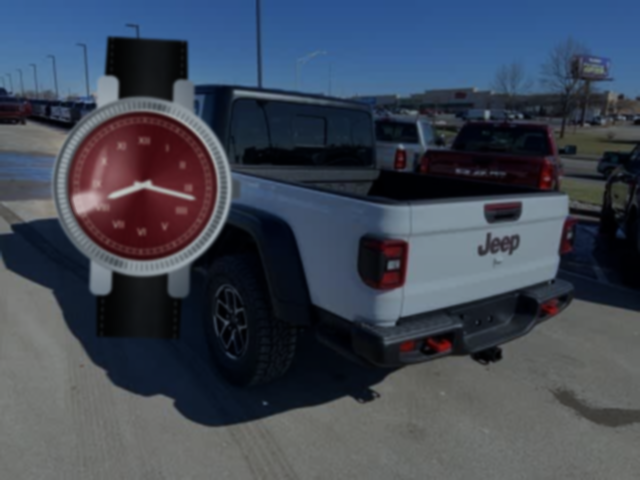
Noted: 8,17
